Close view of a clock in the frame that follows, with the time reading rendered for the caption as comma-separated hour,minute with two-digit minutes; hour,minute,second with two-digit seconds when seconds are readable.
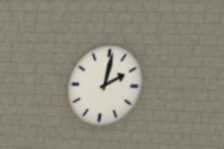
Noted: 2,01
